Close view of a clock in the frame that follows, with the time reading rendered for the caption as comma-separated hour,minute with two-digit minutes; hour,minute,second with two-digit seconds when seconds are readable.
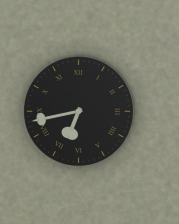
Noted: 6,43
